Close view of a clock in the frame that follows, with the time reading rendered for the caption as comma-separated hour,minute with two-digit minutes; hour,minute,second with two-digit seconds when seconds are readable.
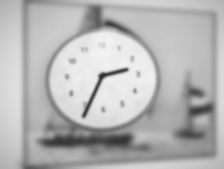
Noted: 2,34
